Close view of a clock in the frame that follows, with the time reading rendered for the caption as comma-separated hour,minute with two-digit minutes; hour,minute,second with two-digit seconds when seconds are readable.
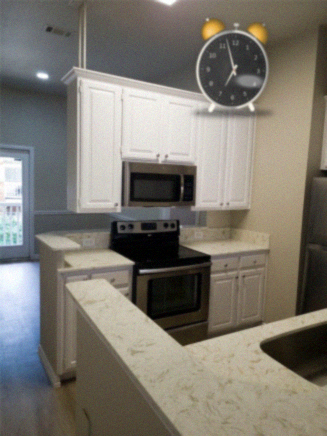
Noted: 6,57
